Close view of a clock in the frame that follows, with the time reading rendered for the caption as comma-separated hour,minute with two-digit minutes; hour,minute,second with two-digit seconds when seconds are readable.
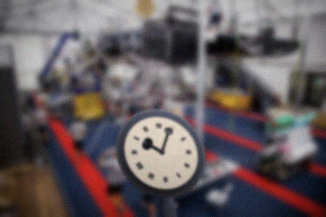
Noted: 10,04
